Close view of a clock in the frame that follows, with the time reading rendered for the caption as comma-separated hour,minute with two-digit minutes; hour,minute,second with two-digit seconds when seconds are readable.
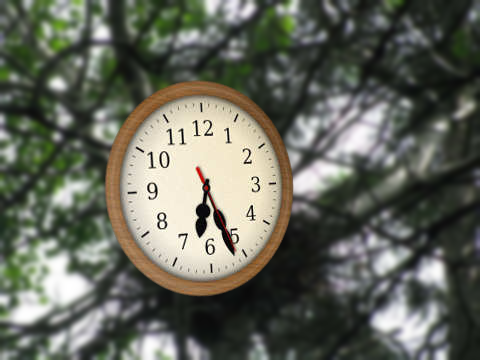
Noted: 6,26,26
